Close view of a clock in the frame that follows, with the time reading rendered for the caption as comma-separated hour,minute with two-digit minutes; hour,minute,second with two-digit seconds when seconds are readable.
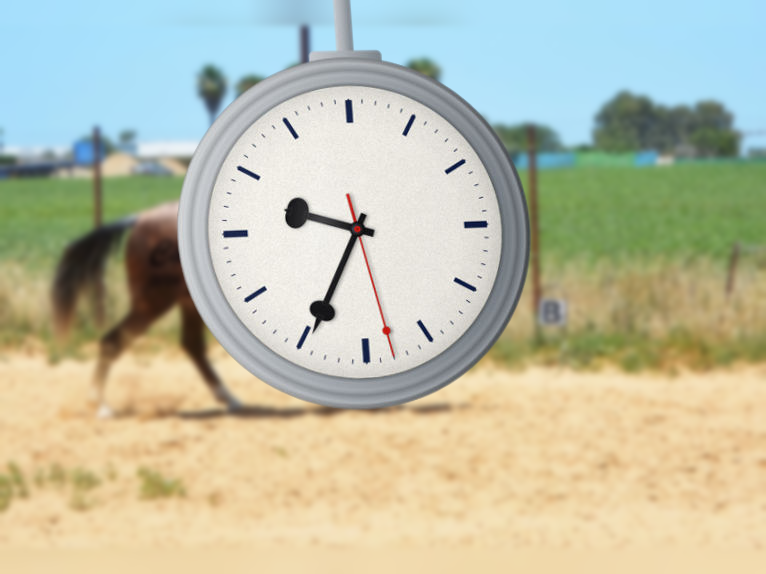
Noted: 9,34,28
